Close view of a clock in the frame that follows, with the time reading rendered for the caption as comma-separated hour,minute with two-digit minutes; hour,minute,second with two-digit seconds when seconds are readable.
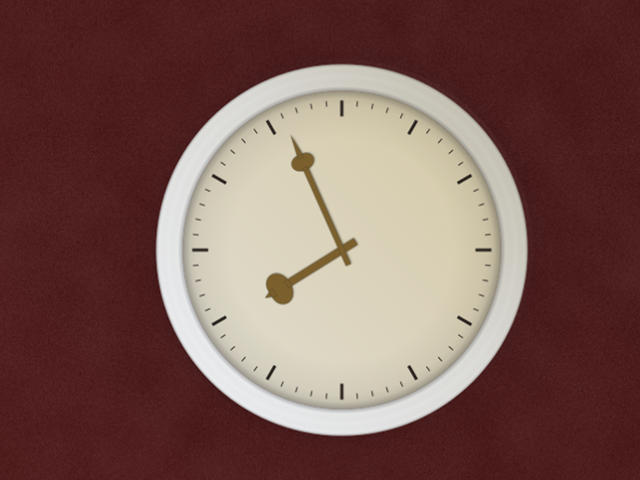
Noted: 7,56
